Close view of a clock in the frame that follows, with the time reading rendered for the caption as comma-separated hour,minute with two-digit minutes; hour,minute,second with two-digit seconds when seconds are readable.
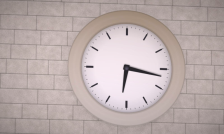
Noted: 6,17
